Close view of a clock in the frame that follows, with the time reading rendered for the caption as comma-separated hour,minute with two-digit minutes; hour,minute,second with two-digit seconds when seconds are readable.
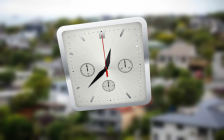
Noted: 12,38
